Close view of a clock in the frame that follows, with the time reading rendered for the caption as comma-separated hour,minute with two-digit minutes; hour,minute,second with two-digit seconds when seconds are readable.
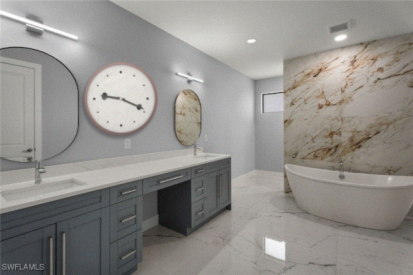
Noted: 9,19
